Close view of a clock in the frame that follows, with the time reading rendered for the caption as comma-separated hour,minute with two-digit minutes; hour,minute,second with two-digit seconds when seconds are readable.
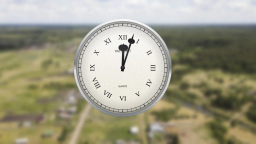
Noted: 12,03
